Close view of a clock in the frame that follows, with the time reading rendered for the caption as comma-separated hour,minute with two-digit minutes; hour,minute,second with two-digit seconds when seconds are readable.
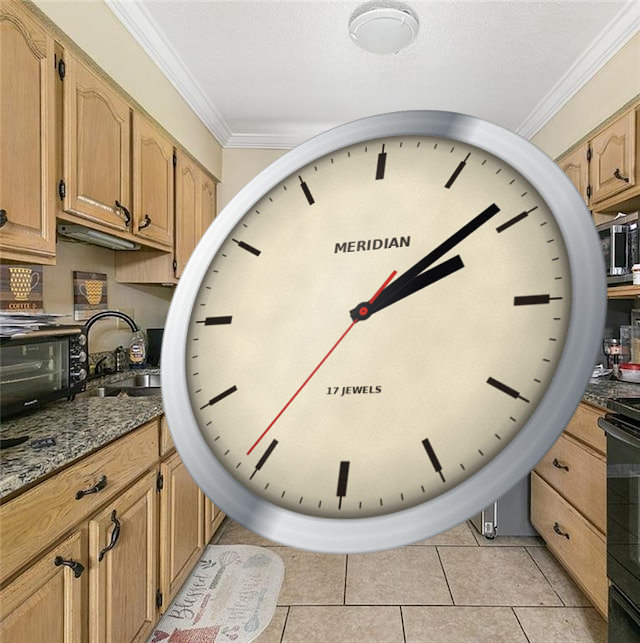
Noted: 2,08,36
